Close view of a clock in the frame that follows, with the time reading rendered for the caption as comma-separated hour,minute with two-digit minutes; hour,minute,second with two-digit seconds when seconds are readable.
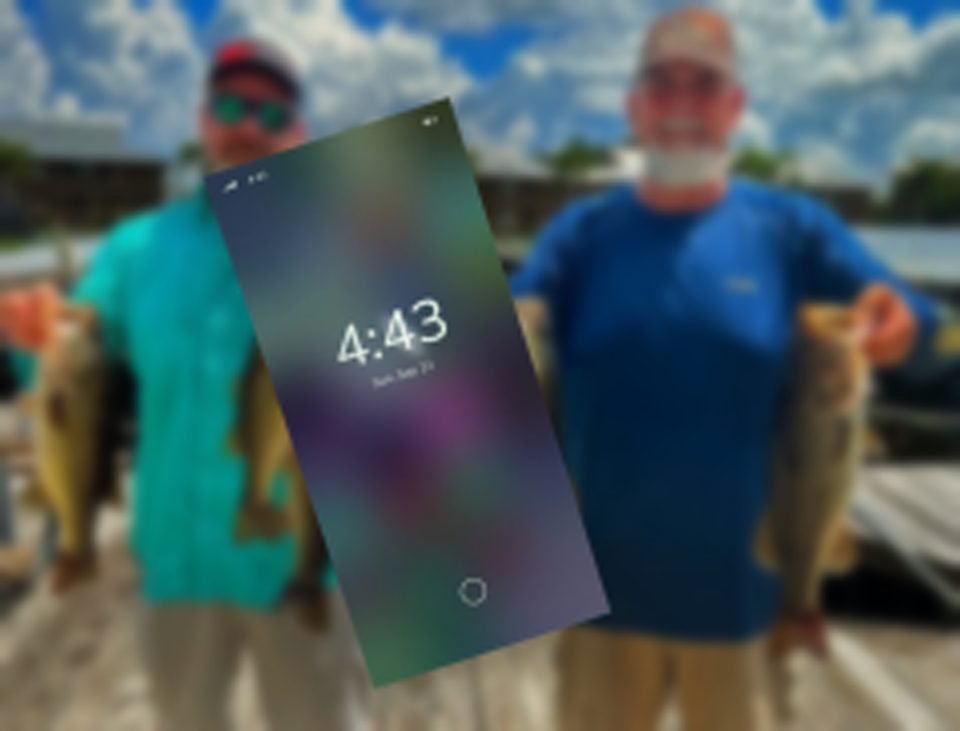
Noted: 4,43
